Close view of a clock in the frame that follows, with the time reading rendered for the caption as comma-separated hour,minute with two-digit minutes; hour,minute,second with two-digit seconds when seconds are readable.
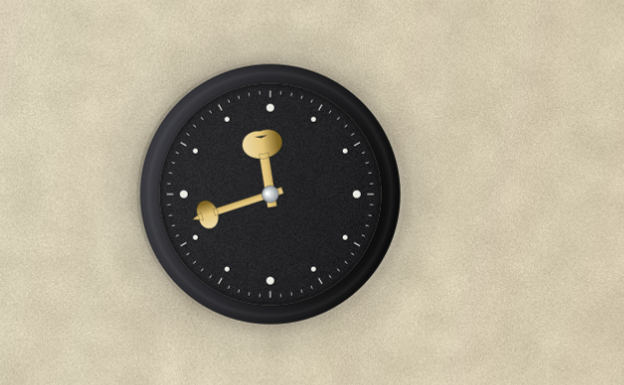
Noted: 11,42
